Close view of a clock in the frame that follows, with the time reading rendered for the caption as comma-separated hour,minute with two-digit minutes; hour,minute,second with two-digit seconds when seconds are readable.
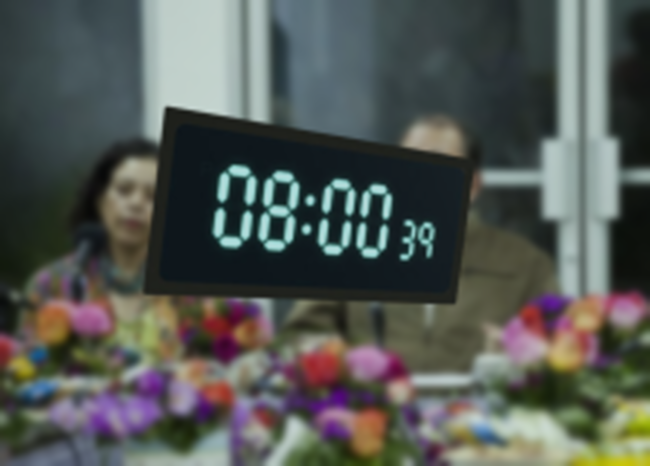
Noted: 8,00,39
